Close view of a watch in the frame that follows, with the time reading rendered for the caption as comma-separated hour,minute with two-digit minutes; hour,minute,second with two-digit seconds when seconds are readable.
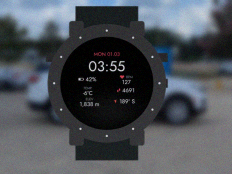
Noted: 3,55
